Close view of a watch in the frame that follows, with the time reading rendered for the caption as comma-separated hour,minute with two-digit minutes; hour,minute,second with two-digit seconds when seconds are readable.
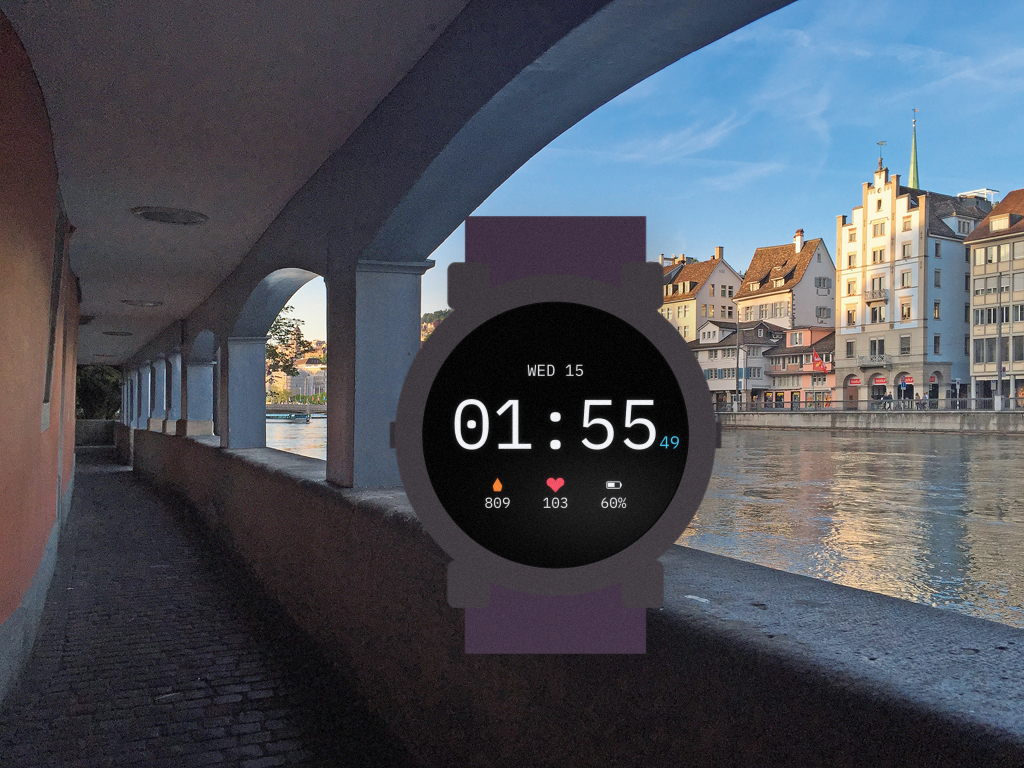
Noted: 1,55,49
